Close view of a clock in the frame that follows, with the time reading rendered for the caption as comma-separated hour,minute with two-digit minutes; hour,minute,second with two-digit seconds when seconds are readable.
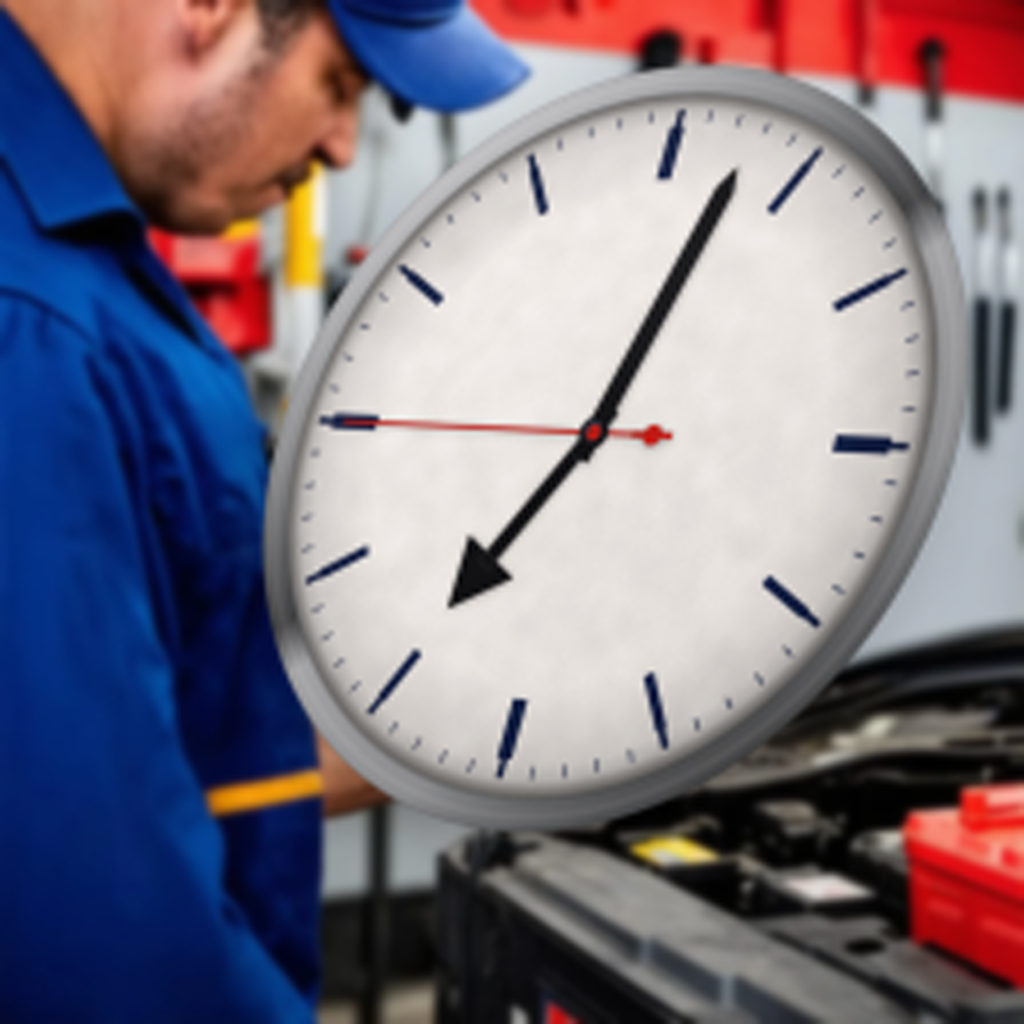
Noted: 7,02,45
